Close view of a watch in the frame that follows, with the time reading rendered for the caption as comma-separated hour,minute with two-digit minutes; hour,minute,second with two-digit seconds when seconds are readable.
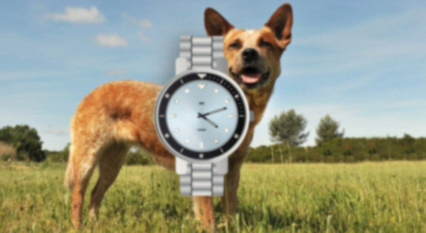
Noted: 4,12
